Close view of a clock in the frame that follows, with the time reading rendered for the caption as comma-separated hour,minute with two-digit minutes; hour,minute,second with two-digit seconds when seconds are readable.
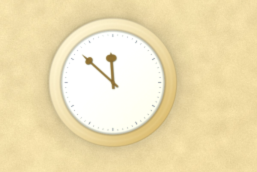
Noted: 11,52
